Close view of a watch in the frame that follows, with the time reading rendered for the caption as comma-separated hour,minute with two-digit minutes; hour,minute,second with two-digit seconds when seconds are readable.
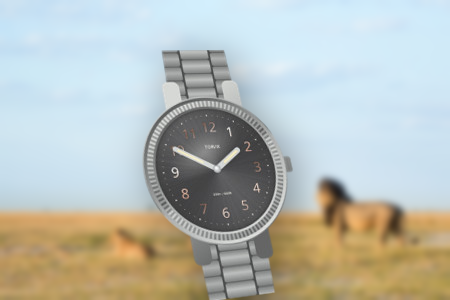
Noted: 1,50
